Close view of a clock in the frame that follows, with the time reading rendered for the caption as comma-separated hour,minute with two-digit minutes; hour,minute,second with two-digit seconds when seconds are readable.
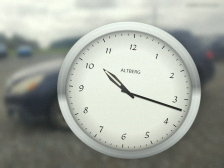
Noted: 10,17
